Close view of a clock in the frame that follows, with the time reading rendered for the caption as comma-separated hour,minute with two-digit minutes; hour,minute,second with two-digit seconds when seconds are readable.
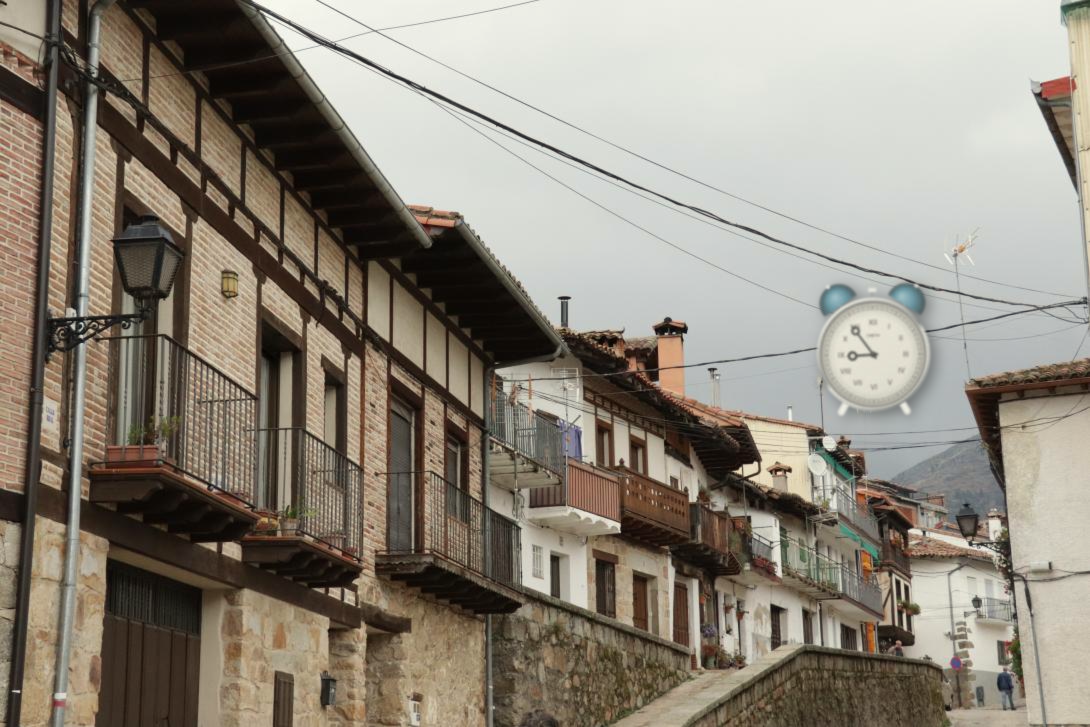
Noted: 8,54
